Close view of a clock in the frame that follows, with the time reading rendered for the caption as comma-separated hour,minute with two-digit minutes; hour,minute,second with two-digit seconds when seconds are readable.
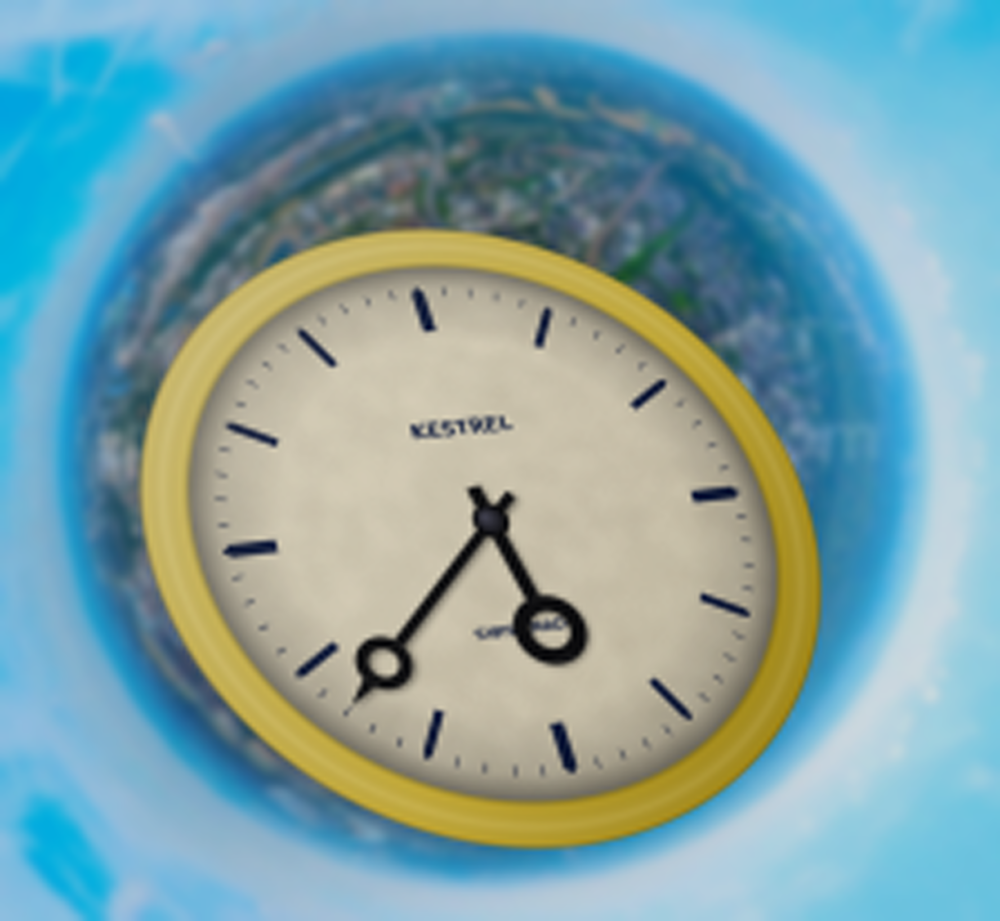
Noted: 5,38
